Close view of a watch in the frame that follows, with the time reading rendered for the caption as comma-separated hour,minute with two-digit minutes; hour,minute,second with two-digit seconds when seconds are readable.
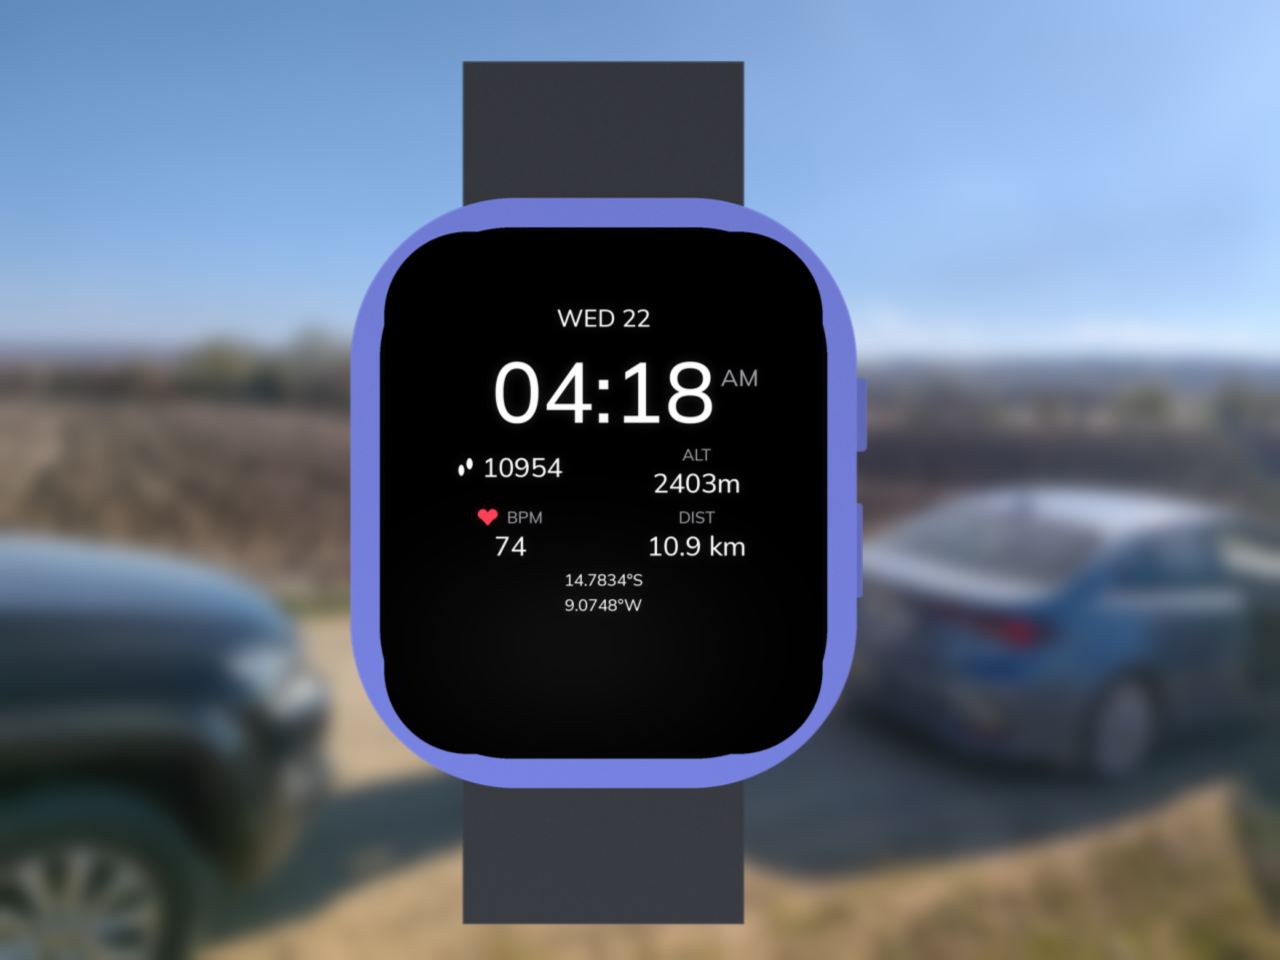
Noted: 4,18
